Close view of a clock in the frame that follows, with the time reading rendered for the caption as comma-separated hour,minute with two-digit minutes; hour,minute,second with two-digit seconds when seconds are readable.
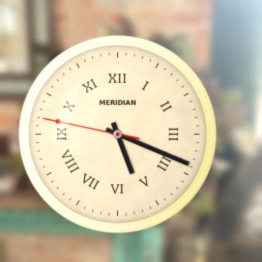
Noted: 5,18,47
